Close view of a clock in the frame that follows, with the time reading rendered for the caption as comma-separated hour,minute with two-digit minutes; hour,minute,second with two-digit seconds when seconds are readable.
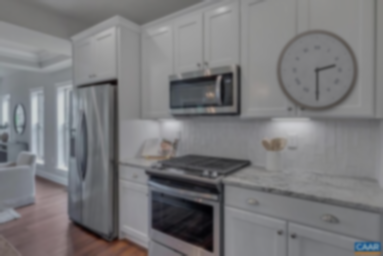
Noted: 2,30
